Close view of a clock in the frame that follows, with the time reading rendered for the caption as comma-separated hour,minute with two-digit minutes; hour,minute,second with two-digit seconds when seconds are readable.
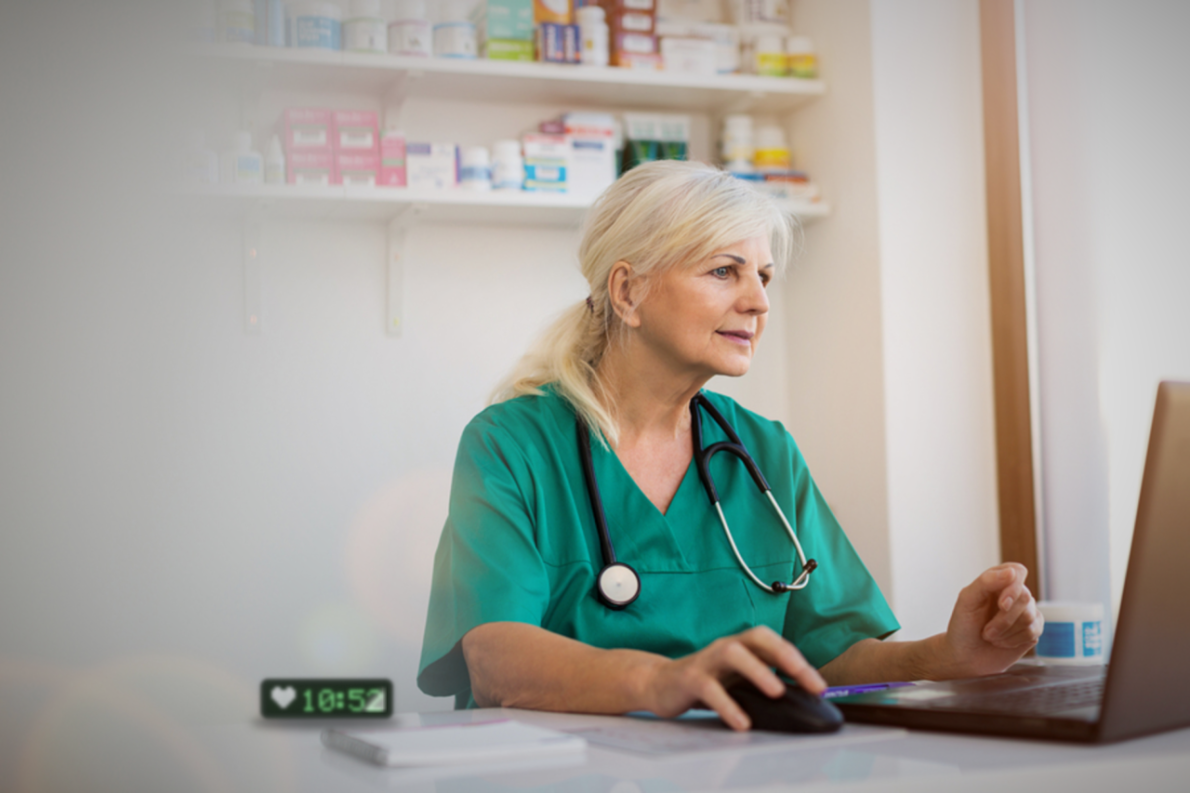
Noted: 10,52
